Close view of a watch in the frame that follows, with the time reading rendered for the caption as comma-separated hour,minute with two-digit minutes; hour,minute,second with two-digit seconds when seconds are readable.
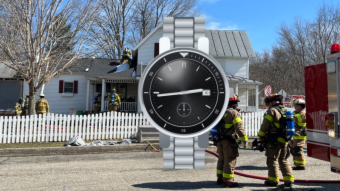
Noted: 2,44
